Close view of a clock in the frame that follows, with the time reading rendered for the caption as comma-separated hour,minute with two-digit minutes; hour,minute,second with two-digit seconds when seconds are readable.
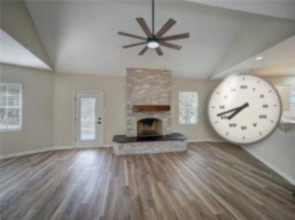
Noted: 7,42
